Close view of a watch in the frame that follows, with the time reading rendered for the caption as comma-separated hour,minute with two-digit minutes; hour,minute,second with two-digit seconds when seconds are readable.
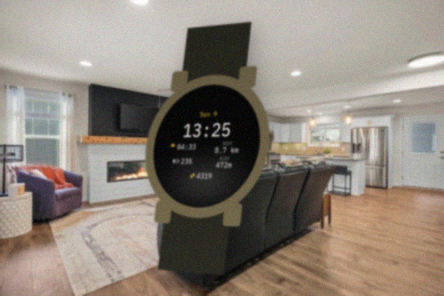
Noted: 13,25
